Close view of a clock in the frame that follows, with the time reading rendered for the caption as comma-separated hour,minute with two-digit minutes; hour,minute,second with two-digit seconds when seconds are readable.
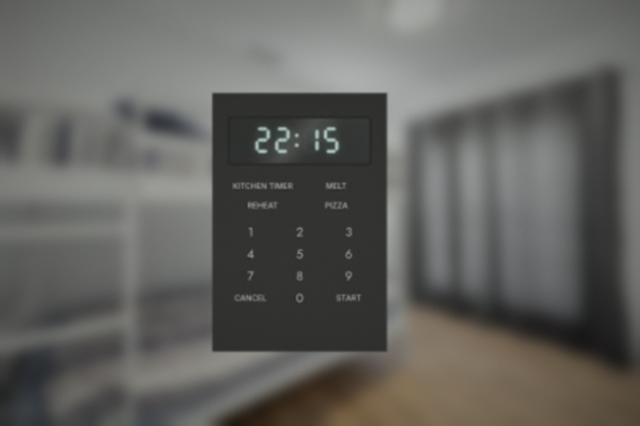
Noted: 22,15
